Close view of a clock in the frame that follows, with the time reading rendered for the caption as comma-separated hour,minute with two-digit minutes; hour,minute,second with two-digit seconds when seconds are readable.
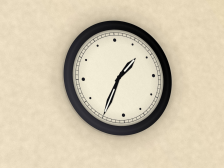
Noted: 1,35
